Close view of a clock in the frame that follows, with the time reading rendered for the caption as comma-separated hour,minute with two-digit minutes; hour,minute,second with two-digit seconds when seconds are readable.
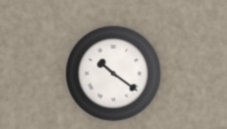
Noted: 10,21
